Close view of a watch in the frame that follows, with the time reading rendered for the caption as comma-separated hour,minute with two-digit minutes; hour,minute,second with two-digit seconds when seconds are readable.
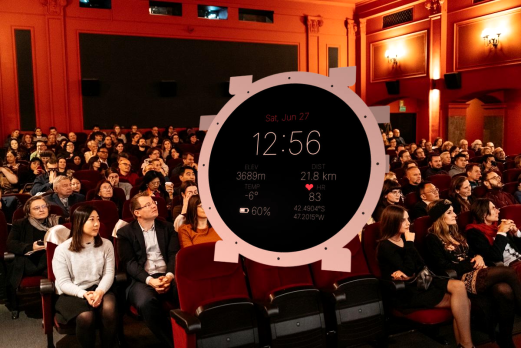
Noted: 12,56
